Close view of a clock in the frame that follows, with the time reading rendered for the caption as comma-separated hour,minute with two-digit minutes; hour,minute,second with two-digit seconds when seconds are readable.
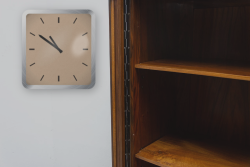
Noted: 10,51
